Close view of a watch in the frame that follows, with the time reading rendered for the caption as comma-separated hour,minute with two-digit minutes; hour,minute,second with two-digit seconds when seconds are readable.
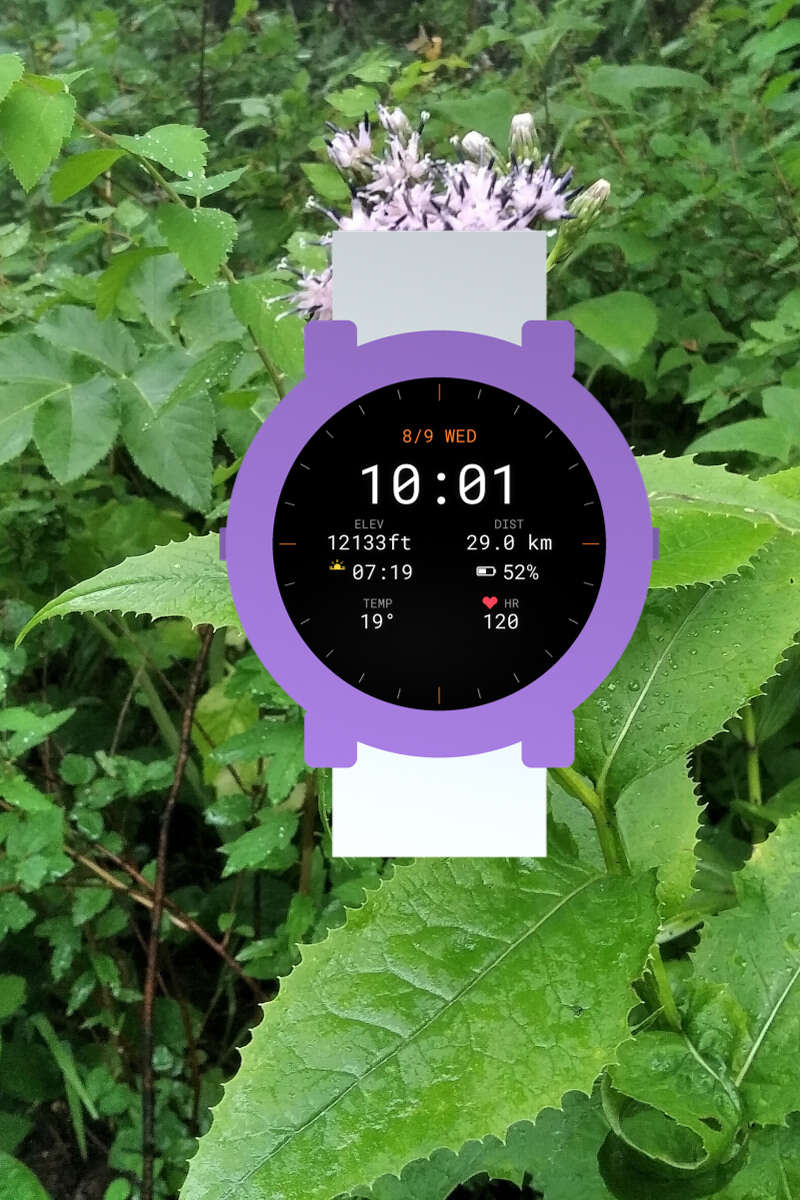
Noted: 10,01
